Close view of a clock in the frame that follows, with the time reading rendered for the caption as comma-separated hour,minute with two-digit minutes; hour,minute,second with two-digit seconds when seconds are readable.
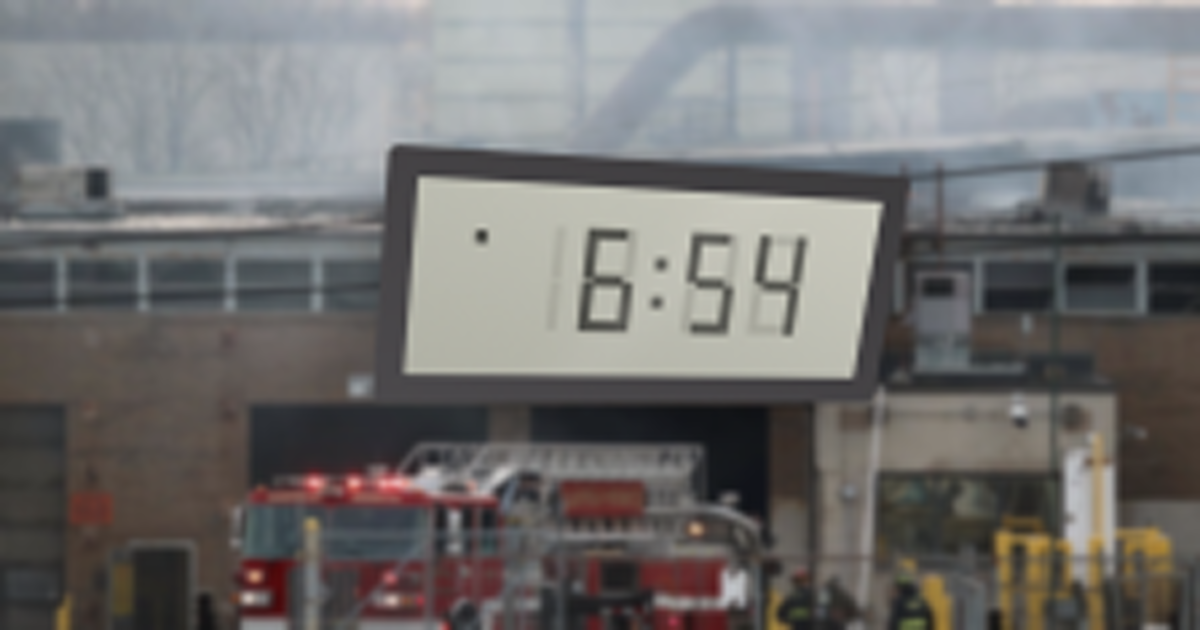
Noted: 6,54
